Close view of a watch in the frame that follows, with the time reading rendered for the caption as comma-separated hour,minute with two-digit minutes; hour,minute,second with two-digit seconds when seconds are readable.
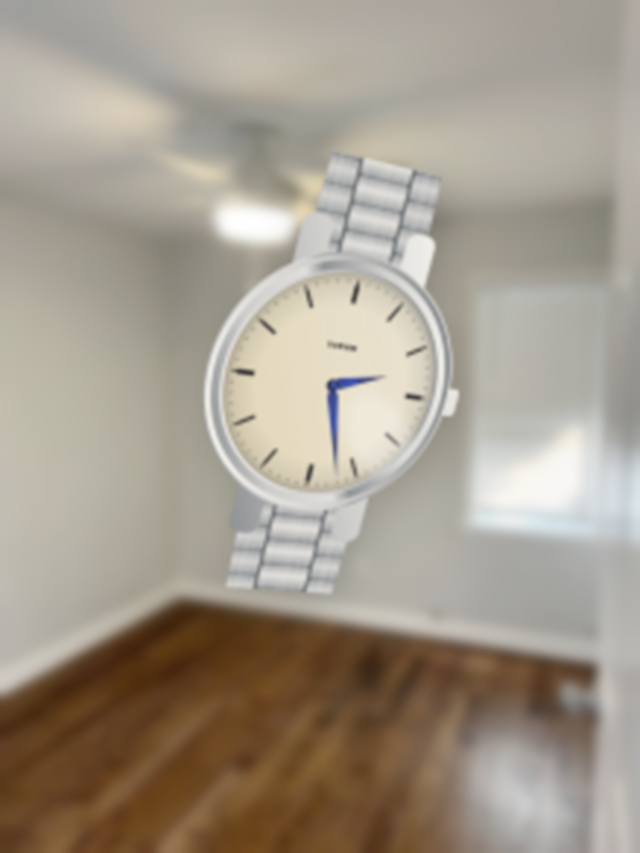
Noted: 2,27
